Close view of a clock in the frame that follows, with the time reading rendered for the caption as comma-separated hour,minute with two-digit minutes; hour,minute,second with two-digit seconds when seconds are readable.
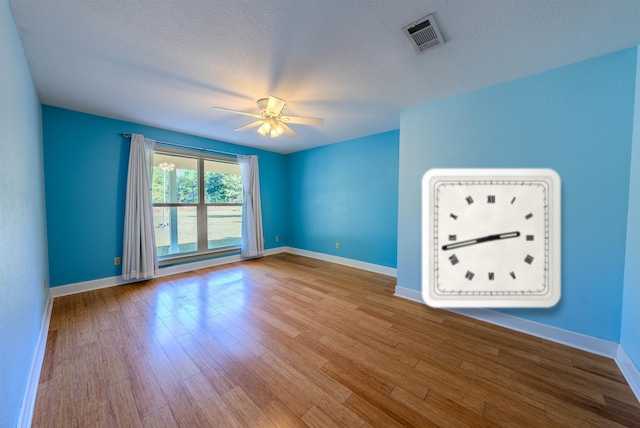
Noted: 2,43
